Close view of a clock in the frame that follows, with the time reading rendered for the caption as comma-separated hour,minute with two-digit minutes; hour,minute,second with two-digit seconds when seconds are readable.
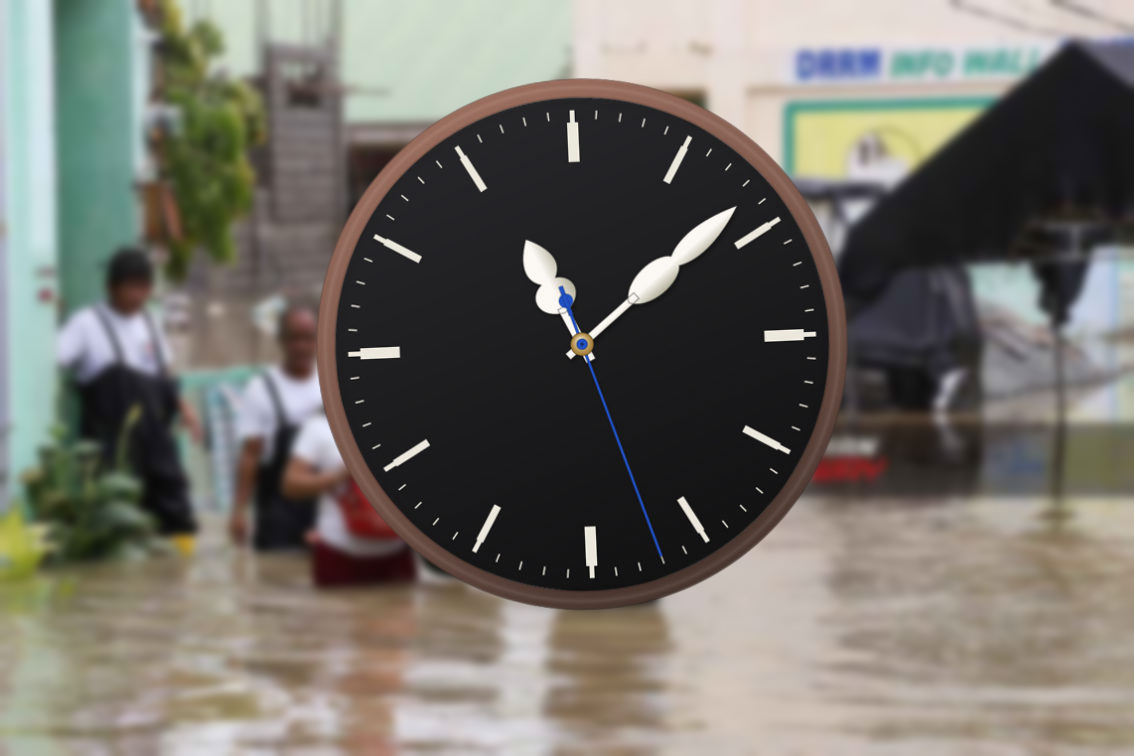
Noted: 11,08,27
